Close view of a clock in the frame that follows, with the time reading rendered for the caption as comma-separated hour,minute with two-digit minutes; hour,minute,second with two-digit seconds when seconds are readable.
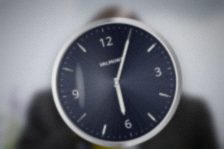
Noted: 6,05
